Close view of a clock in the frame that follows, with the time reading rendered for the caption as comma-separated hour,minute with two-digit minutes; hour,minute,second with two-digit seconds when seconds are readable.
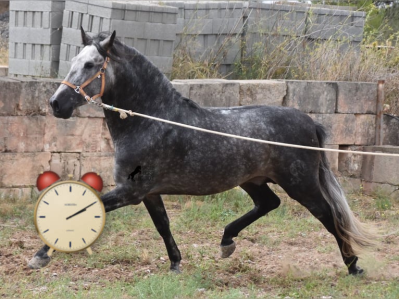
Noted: 2,10
